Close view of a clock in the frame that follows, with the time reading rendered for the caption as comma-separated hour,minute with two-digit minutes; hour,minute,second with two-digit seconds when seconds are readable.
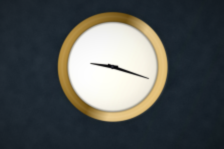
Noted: 9,18
